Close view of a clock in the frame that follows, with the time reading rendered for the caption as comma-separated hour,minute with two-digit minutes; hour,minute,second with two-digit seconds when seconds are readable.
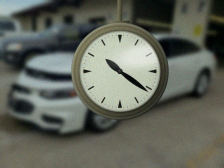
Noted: 10,21
